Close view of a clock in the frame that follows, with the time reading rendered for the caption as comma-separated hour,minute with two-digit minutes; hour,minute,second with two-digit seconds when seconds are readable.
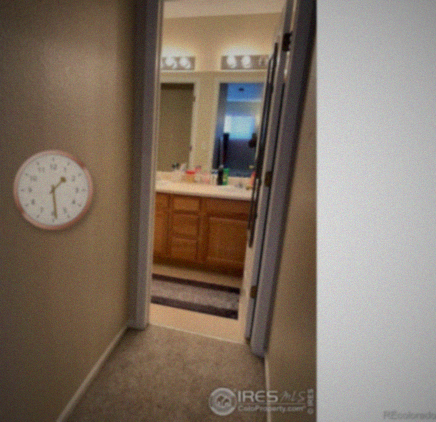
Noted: 1,29
